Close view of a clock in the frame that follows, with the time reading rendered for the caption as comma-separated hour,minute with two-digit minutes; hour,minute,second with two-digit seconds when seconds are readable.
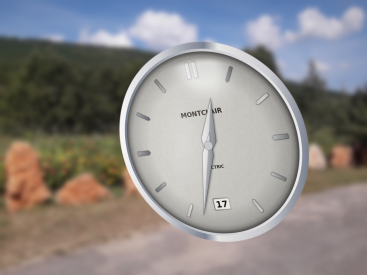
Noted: 12,33
